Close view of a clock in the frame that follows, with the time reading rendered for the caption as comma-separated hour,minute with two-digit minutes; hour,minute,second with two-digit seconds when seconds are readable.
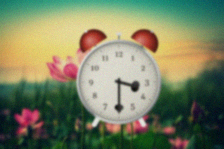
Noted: 3,30
